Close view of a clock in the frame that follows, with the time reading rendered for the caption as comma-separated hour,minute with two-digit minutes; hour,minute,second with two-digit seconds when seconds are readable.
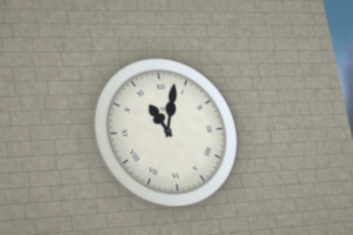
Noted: 11,03
